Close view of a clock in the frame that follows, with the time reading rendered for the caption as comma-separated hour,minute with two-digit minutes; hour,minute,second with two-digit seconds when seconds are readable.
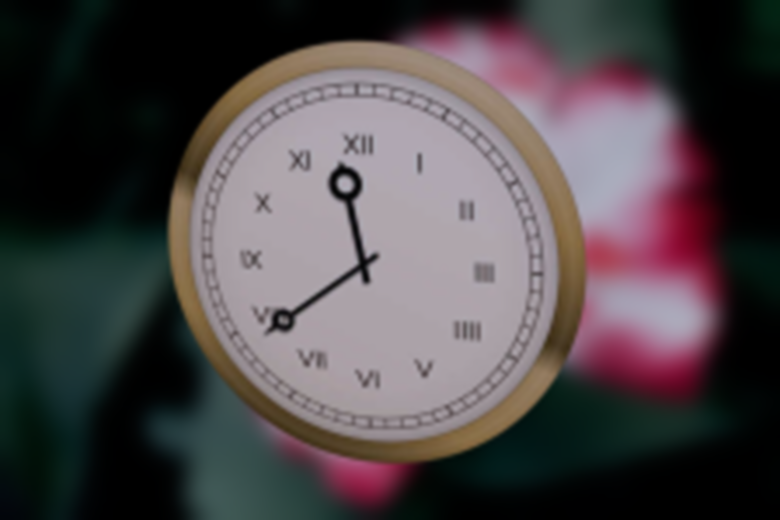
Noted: 11,39
